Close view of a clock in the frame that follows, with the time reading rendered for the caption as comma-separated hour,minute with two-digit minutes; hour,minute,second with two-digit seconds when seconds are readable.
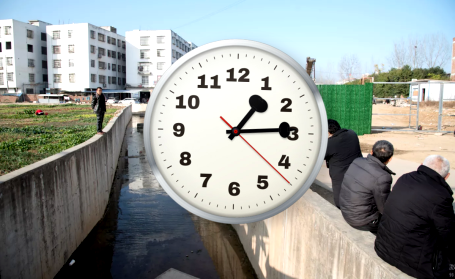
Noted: 1,14,22
